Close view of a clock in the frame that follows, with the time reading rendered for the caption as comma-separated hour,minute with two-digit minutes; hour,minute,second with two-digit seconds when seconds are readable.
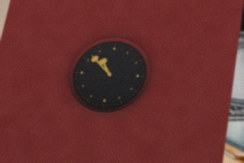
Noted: 10,52
